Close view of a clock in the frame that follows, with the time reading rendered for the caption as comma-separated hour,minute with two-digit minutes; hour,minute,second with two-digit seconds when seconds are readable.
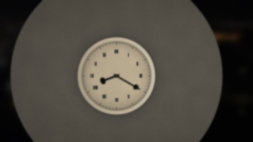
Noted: 8,20
